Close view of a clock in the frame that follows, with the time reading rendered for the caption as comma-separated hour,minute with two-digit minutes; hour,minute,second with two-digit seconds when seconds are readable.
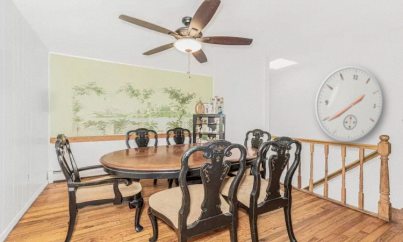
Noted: 1,39
